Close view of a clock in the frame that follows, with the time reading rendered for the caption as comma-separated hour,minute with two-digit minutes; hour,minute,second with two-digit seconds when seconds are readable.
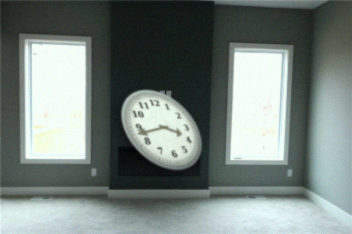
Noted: 3,43
